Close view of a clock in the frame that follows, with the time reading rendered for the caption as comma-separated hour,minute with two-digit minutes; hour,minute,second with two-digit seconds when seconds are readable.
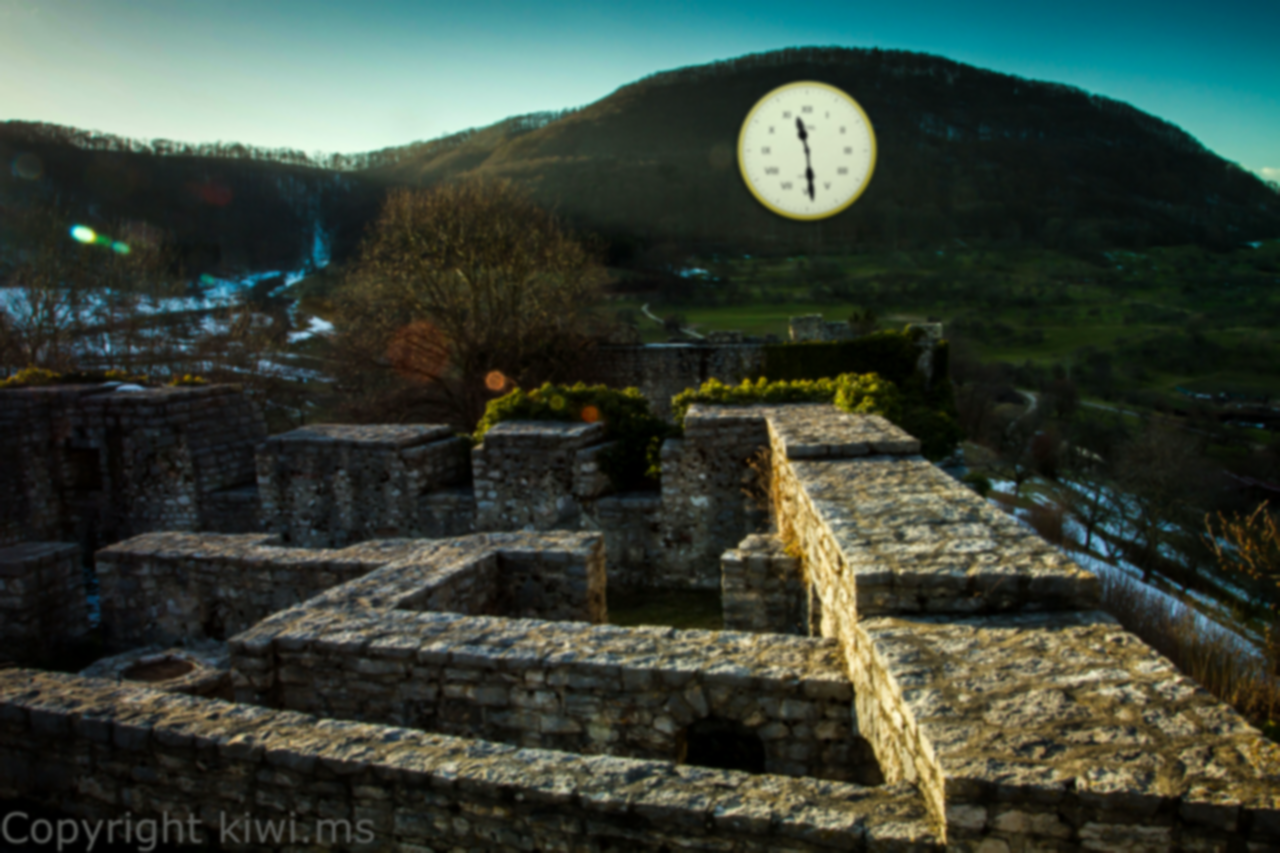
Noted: 11,29
